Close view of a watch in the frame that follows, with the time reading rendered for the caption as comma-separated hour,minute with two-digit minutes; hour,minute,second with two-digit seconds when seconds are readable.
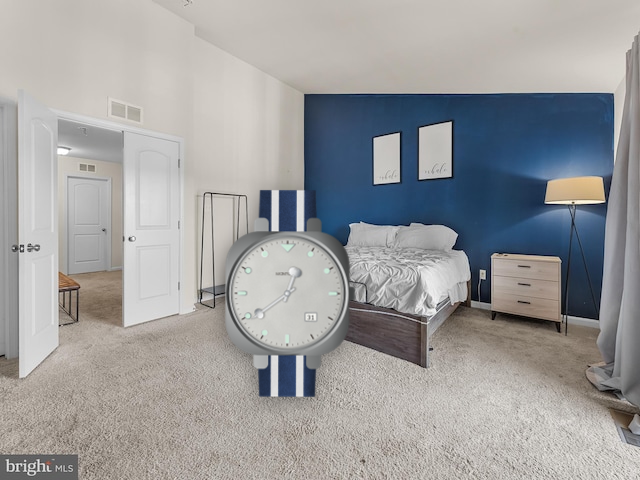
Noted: 12,39
